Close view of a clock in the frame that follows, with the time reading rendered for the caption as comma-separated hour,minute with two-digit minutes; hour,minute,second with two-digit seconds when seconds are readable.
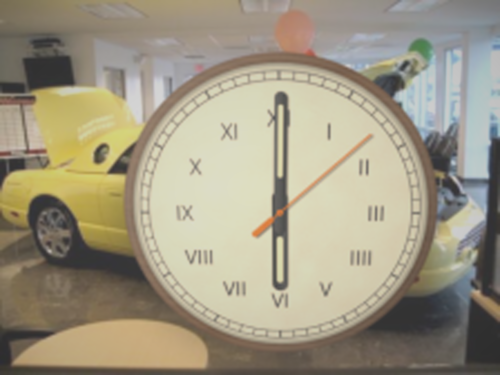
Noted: 6,00,08
